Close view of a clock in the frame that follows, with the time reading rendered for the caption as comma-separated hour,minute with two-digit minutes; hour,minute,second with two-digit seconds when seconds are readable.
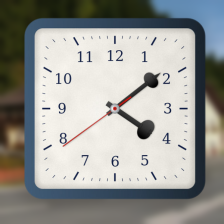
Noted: 4,08,39
